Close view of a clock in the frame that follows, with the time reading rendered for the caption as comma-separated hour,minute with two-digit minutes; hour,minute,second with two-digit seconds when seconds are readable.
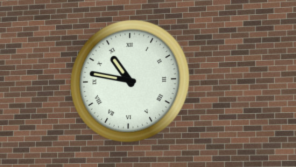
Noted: 10,47
